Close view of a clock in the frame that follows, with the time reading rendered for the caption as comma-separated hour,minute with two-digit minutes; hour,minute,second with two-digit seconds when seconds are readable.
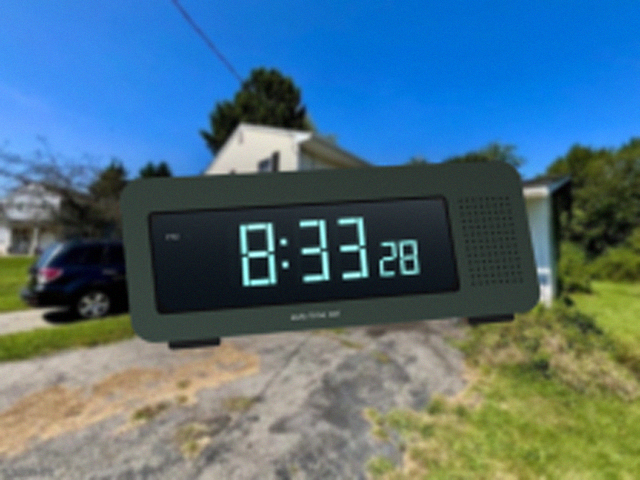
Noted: 8,33,28
